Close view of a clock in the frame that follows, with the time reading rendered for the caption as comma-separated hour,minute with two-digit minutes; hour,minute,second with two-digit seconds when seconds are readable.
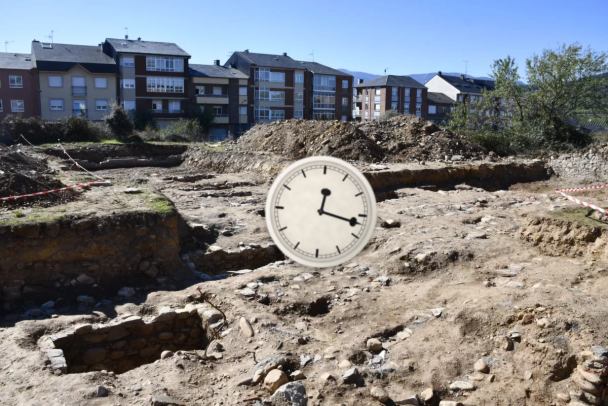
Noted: 12,17
